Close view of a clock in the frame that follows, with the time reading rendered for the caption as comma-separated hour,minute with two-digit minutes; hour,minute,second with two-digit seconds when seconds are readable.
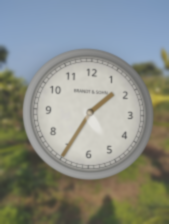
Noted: 1,35
